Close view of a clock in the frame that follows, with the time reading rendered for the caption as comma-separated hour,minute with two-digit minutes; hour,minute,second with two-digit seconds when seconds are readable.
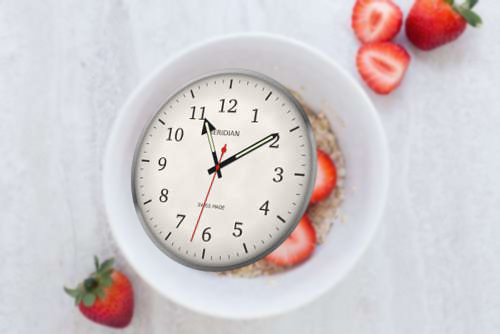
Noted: 11,09,32
